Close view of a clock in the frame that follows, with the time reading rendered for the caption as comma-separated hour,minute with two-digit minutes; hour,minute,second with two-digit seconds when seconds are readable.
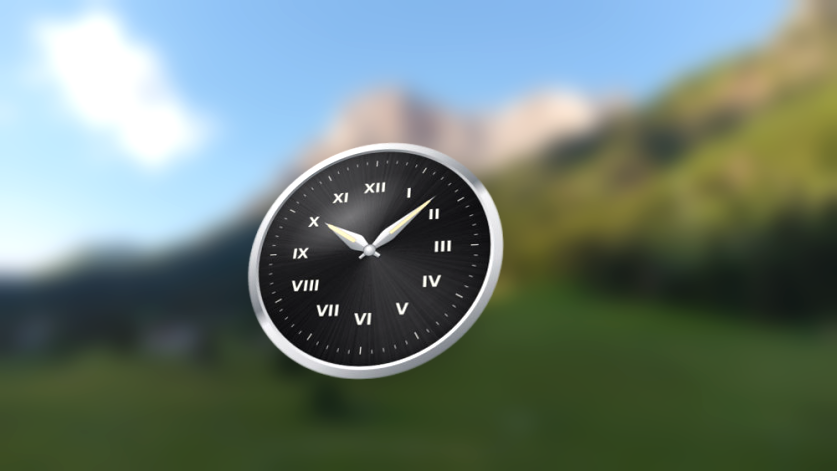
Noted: 10,08
